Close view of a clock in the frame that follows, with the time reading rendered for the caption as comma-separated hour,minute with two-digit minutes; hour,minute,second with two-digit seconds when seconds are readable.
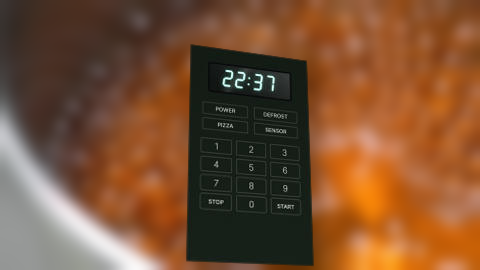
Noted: 22,37
